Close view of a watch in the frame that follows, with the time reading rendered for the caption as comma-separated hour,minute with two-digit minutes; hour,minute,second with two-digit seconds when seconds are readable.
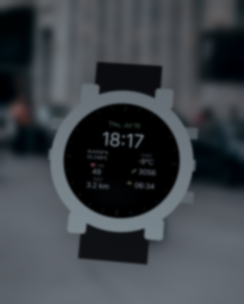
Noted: 18,17
